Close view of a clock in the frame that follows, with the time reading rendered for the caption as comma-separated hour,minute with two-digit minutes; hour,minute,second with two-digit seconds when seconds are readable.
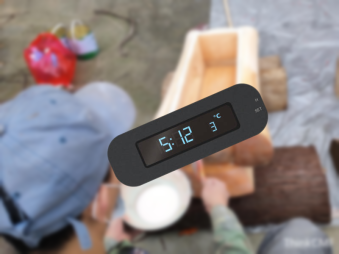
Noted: 5,12
